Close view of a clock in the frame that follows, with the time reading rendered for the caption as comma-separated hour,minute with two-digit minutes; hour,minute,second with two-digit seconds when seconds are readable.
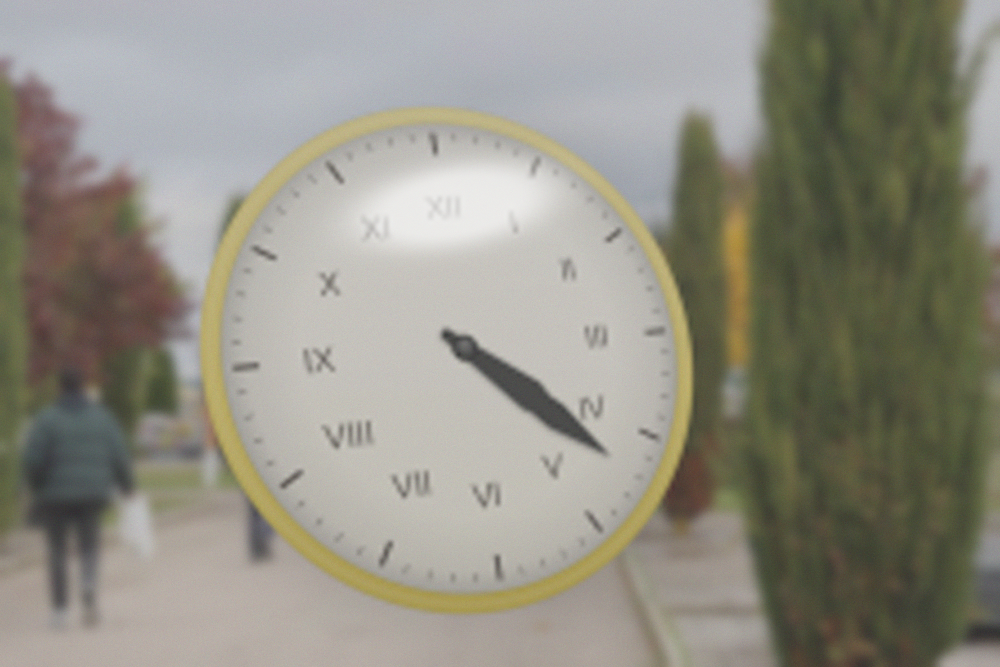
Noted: 4,22
